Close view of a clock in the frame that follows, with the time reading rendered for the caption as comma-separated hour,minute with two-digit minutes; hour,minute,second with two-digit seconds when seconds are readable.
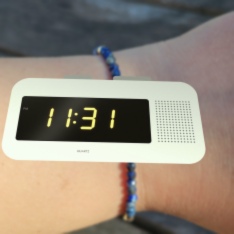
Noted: 11,31
